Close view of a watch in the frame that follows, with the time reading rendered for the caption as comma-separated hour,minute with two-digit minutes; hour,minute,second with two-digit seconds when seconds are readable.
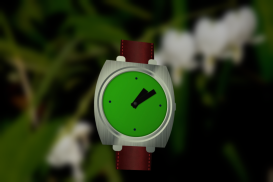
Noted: 1,09
